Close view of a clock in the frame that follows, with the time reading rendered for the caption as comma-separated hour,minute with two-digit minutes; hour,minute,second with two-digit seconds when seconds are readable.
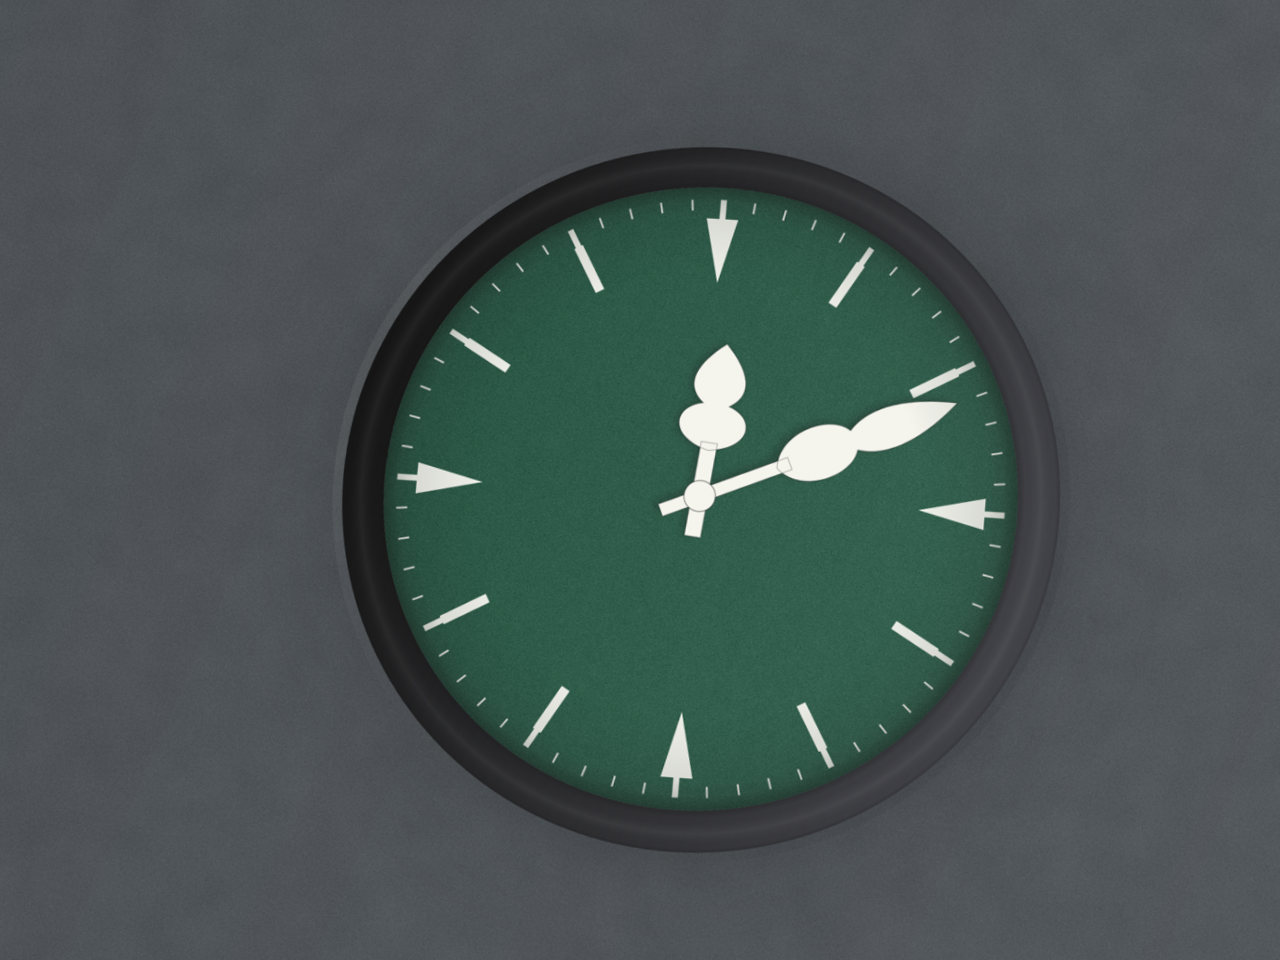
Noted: 12,11
